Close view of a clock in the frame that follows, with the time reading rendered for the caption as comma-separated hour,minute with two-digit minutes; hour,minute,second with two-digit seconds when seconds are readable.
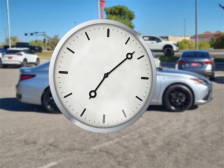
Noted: 7,08
